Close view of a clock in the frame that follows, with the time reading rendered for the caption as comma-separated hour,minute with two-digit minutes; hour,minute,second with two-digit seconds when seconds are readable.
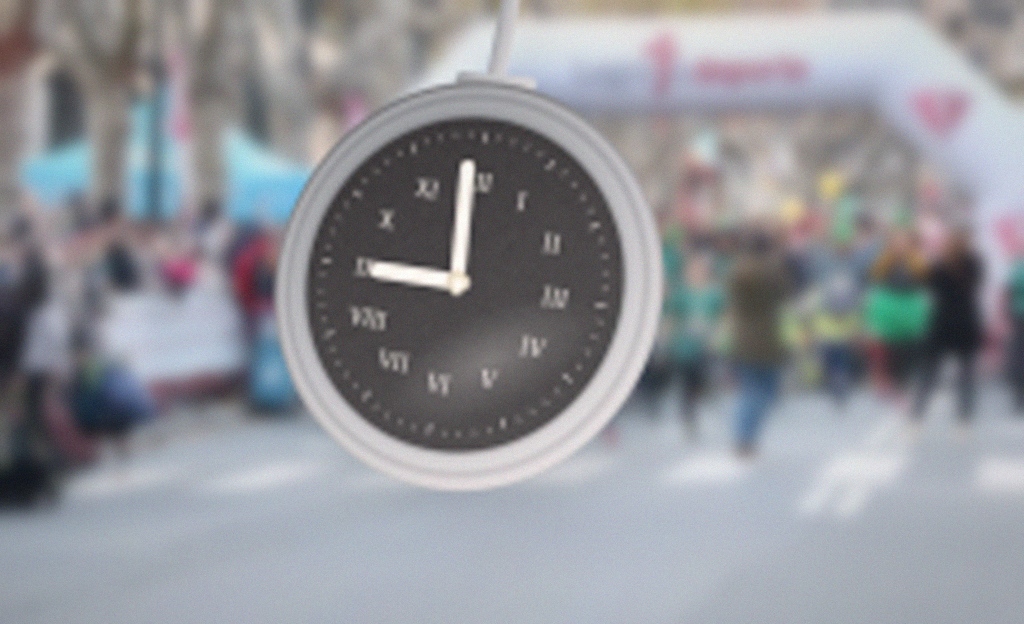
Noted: 8,59
